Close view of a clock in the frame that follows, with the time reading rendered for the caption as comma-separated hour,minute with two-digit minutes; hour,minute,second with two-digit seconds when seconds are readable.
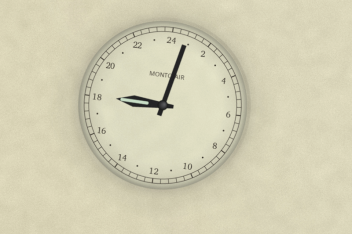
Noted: 18,02
